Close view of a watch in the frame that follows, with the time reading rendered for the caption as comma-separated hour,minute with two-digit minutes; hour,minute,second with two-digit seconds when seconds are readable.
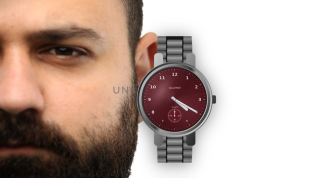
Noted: 4,20
